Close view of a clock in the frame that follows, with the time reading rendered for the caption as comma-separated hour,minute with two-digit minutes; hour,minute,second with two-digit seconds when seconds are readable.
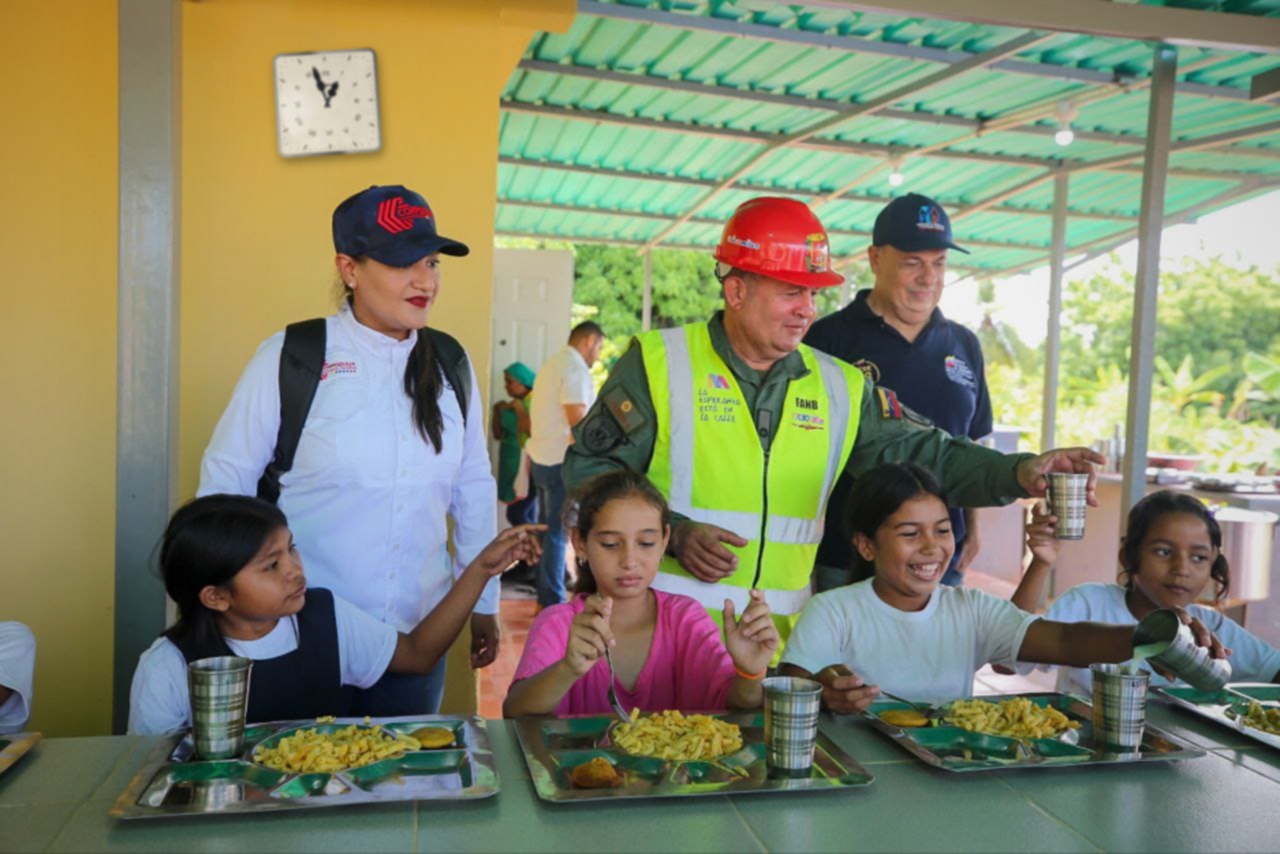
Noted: 12,57
